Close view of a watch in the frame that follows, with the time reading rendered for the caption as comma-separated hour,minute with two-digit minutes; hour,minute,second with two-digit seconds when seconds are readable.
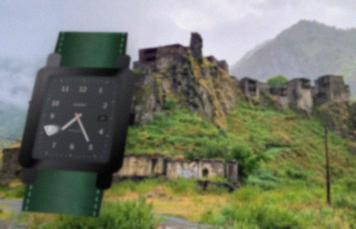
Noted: 7,25
